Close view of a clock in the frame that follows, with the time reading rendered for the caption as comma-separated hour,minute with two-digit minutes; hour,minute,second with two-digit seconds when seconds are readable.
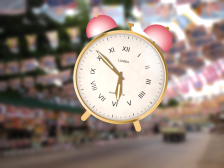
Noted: 5,51
